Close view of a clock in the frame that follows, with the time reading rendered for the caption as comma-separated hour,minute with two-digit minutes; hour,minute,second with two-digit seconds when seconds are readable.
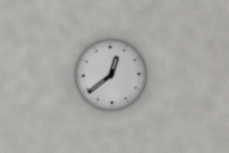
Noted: 12,39
